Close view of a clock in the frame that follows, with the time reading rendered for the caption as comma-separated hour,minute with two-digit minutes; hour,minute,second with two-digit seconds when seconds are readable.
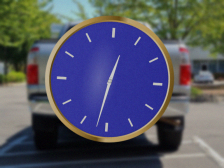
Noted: 12,32
